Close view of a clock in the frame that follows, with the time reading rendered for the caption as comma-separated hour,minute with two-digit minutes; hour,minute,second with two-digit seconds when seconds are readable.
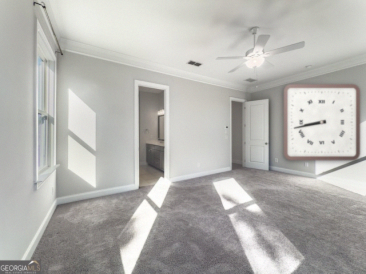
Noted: 8,43
